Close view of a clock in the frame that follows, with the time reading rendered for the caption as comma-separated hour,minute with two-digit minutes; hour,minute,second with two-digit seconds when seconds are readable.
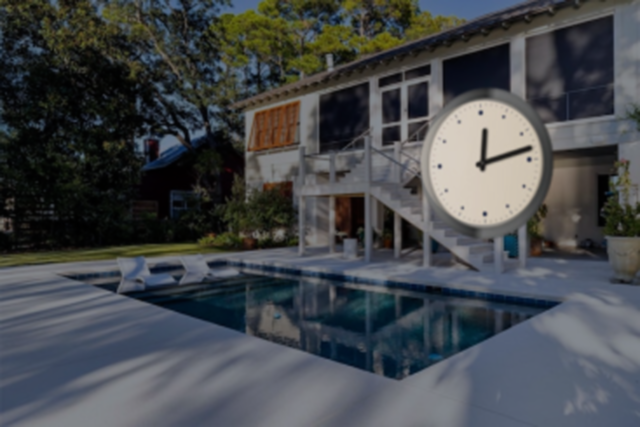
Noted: 12,13
